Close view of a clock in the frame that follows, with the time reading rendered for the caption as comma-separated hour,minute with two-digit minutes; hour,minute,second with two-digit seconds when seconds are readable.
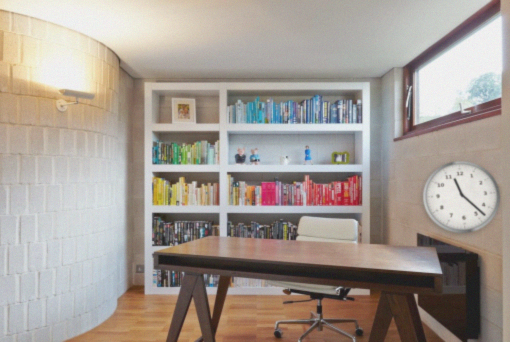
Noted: 11,23
